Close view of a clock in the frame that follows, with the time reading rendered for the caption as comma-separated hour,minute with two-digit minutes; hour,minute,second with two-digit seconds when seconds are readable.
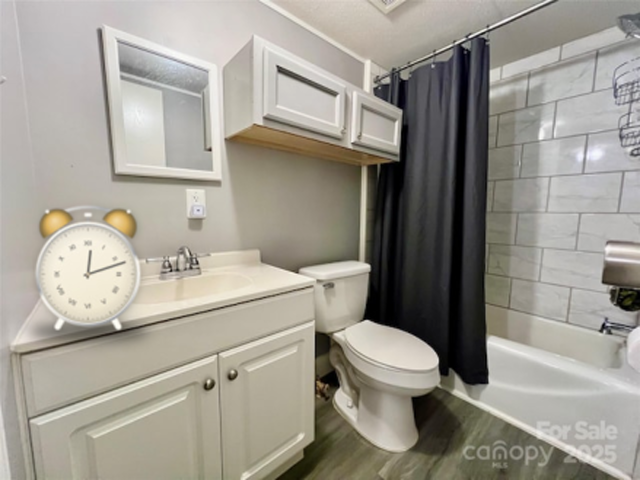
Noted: 12,12
